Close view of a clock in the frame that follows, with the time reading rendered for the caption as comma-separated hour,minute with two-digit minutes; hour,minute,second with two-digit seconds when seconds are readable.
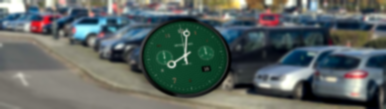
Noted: 8,02
